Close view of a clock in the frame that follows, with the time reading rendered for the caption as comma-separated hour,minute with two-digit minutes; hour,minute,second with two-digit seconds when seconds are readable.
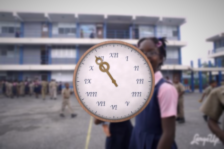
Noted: 10,54
